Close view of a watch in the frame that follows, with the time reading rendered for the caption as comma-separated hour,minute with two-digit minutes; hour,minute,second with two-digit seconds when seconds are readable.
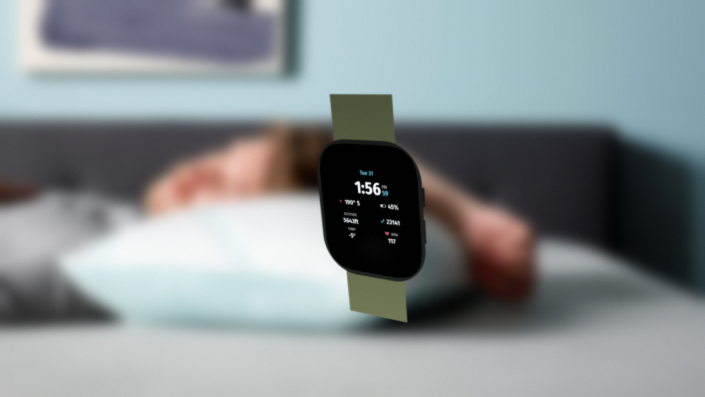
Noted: 1,56
